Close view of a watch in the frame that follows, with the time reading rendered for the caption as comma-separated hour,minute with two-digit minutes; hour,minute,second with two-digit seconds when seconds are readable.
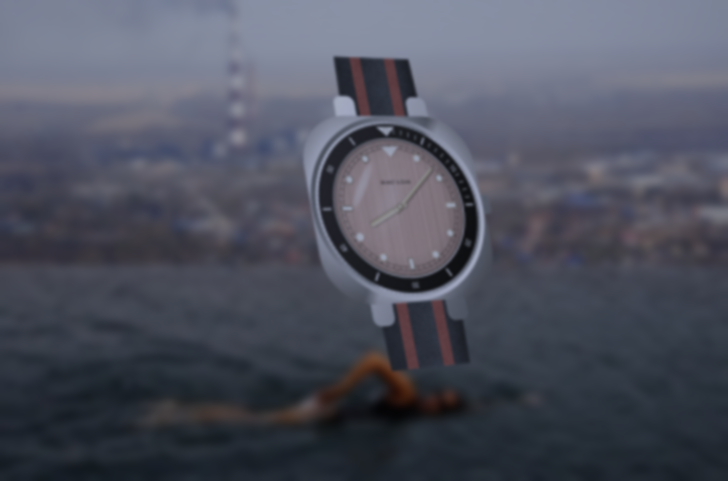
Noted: 8,08
